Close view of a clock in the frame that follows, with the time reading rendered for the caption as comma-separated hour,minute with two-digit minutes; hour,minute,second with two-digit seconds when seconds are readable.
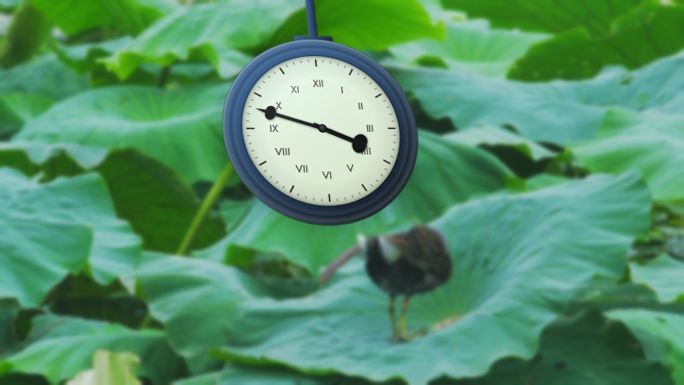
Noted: 3,48
